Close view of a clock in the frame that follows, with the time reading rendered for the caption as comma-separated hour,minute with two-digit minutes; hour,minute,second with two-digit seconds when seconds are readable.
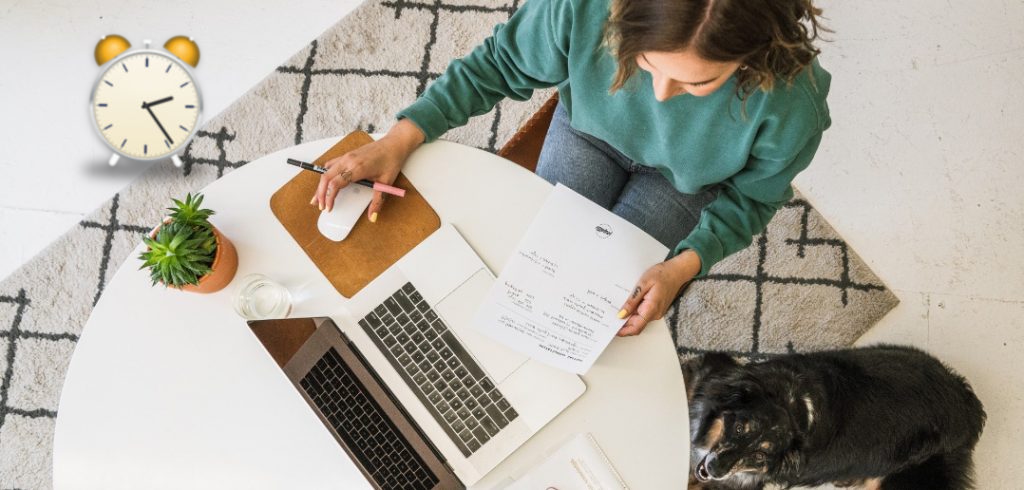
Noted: 2,24
